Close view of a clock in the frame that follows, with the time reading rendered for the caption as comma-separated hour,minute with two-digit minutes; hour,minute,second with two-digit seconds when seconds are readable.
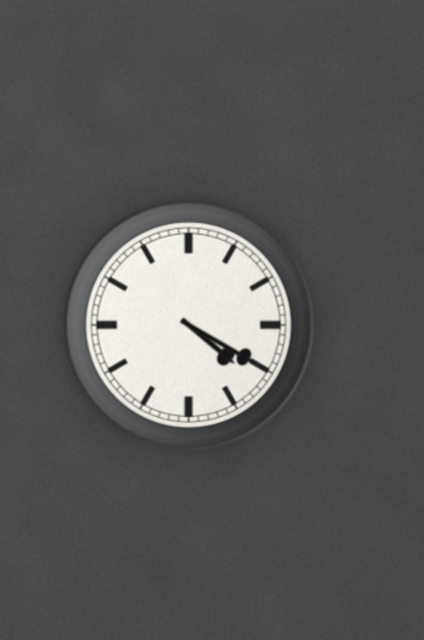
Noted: 4,20
